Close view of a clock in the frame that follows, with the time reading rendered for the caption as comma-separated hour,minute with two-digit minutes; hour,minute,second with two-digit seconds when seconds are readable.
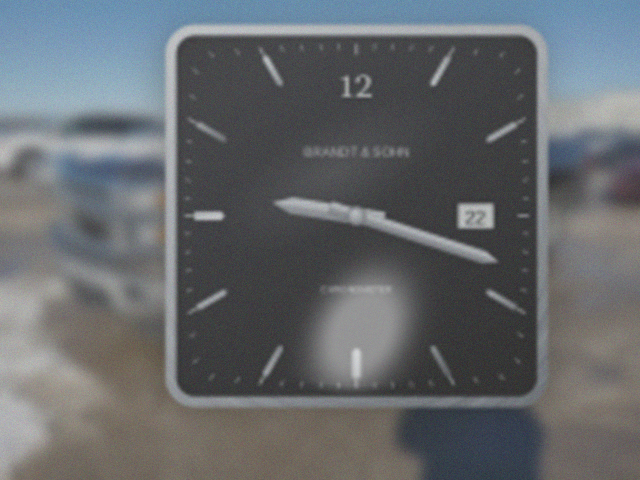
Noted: 9,18
